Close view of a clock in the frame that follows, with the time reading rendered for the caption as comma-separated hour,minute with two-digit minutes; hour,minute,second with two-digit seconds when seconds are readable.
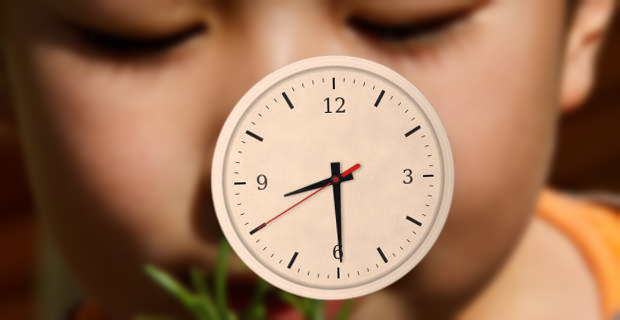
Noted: 8,29,40
